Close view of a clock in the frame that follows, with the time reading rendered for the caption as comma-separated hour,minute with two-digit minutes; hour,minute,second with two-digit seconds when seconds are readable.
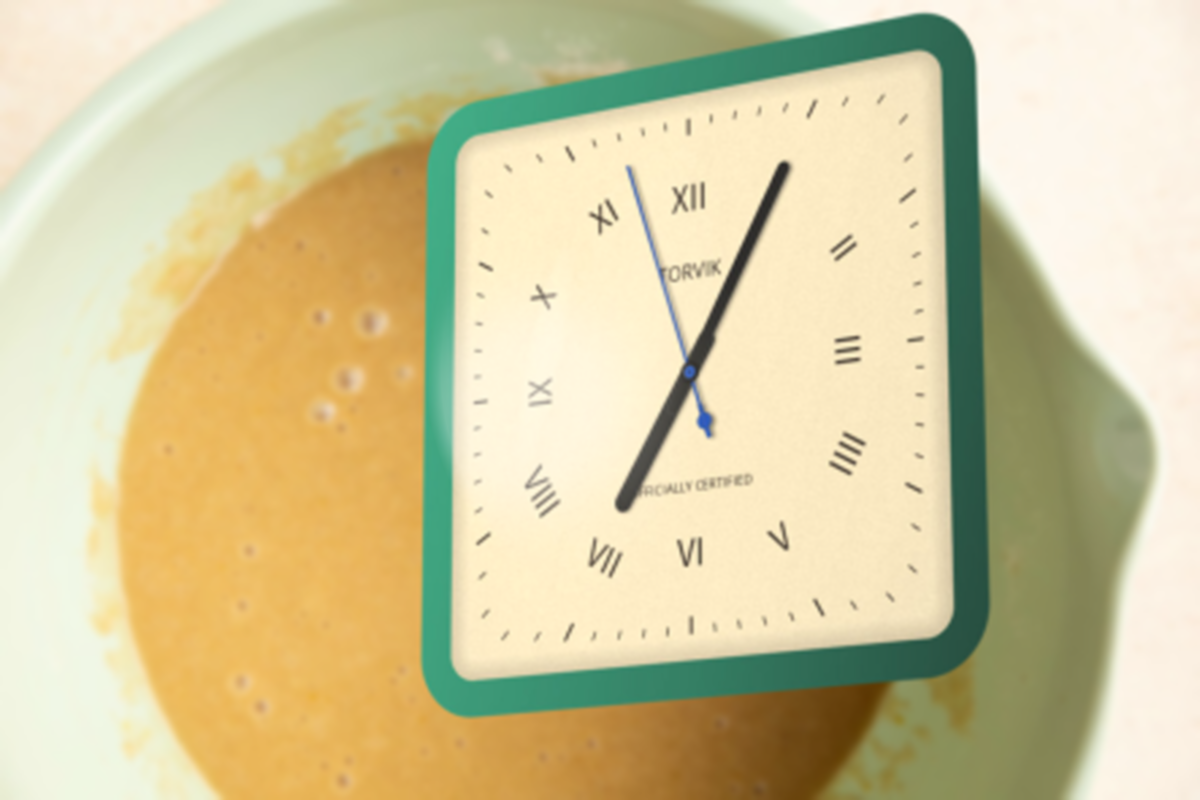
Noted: 7,04,57
